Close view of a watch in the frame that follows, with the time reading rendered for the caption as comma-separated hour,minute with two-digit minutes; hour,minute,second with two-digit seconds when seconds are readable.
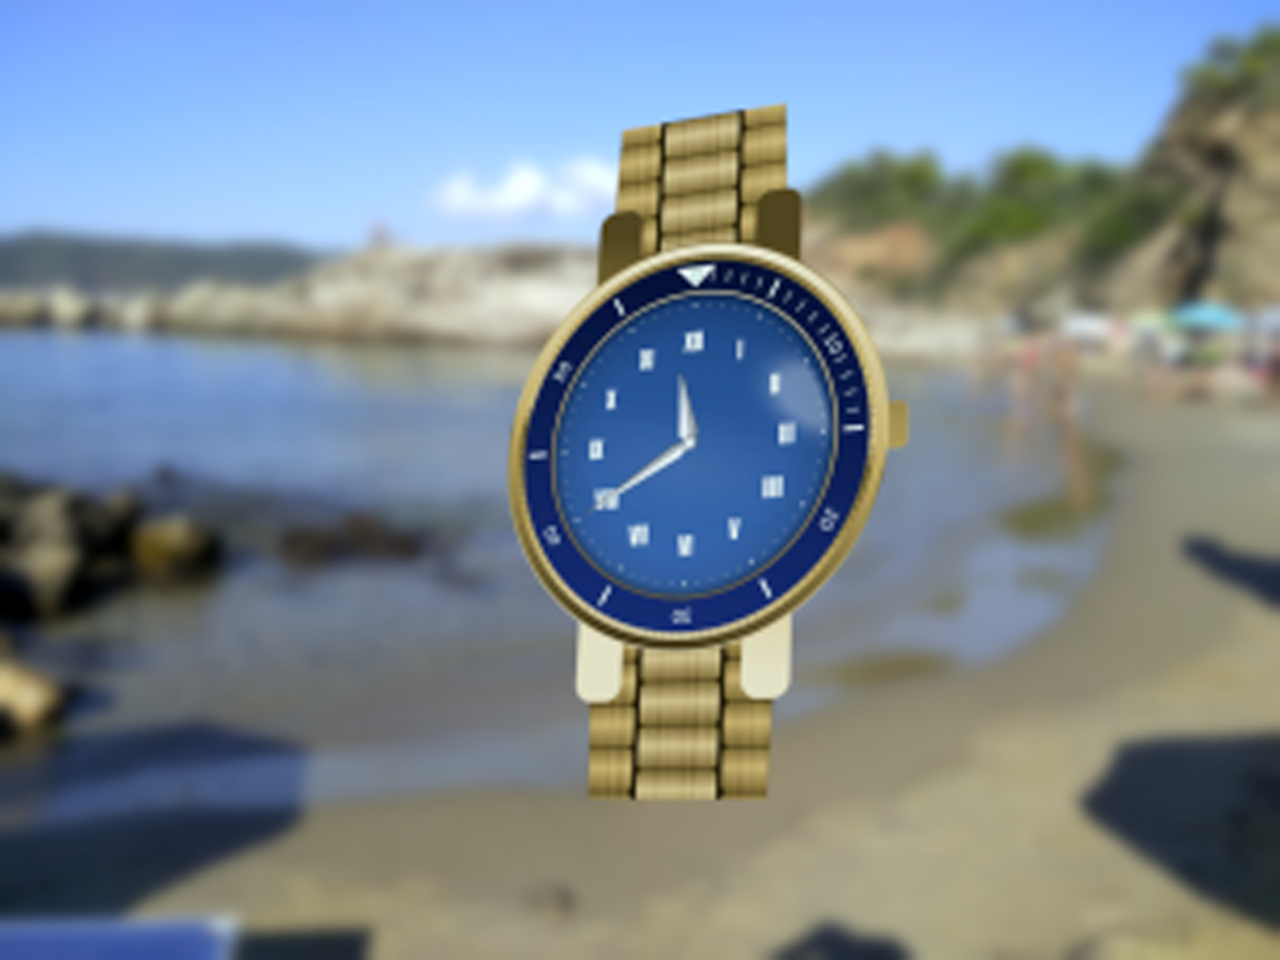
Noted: 11,40
